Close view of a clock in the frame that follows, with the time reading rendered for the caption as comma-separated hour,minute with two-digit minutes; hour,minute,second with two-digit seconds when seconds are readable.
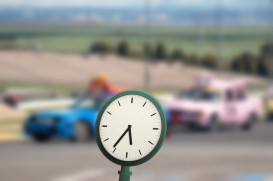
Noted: 5,36
